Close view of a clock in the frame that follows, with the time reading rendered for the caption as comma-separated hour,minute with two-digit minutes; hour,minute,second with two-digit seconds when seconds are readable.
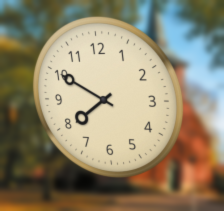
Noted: 7,50
